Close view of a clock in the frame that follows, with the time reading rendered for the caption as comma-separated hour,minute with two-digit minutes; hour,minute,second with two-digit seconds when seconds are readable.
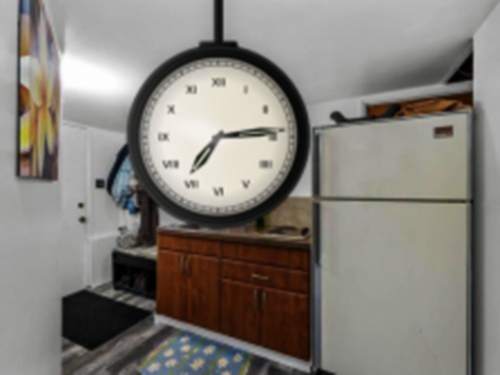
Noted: 7,14
